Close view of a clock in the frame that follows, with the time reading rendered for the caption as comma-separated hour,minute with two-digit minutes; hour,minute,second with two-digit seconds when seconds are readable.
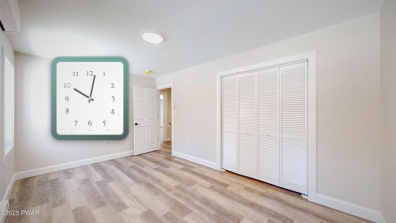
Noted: 10,02
